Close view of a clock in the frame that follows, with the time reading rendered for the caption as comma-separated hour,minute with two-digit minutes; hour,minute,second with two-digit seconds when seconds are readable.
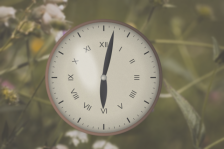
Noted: 6,02
